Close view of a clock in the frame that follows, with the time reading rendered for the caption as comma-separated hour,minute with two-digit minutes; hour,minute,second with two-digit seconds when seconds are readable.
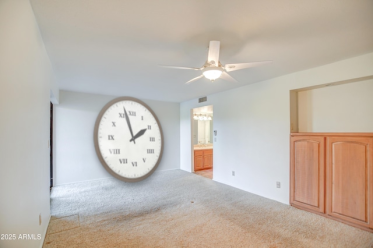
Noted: 1,57
